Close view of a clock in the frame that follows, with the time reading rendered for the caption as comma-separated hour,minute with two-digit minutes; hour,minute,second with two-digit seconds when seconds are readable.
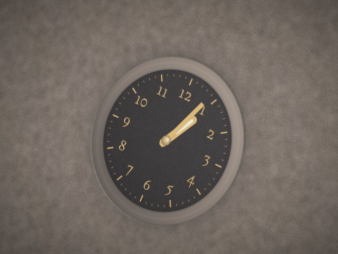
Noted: 1,04
